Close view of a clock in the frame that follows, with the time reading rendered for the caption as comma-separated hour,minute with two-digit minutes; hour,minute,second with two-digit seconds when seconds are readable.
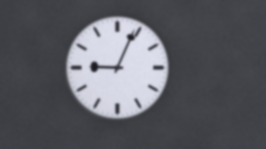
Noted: 9,04
